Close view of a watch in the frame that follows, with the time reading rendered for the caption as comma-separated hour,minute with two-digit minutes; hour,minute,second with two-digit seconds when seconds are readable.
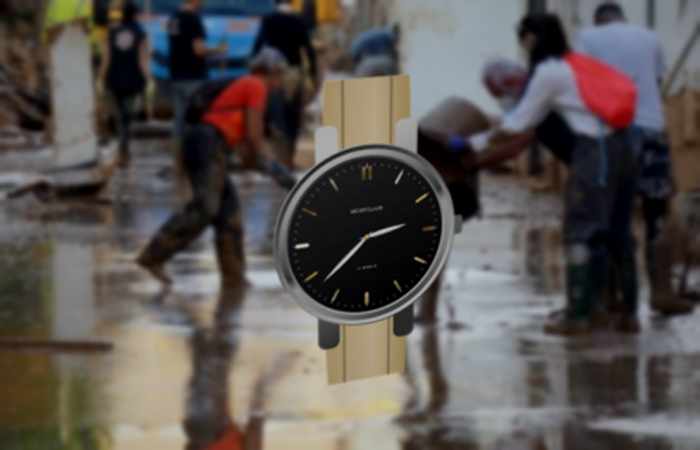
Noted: 2,38
